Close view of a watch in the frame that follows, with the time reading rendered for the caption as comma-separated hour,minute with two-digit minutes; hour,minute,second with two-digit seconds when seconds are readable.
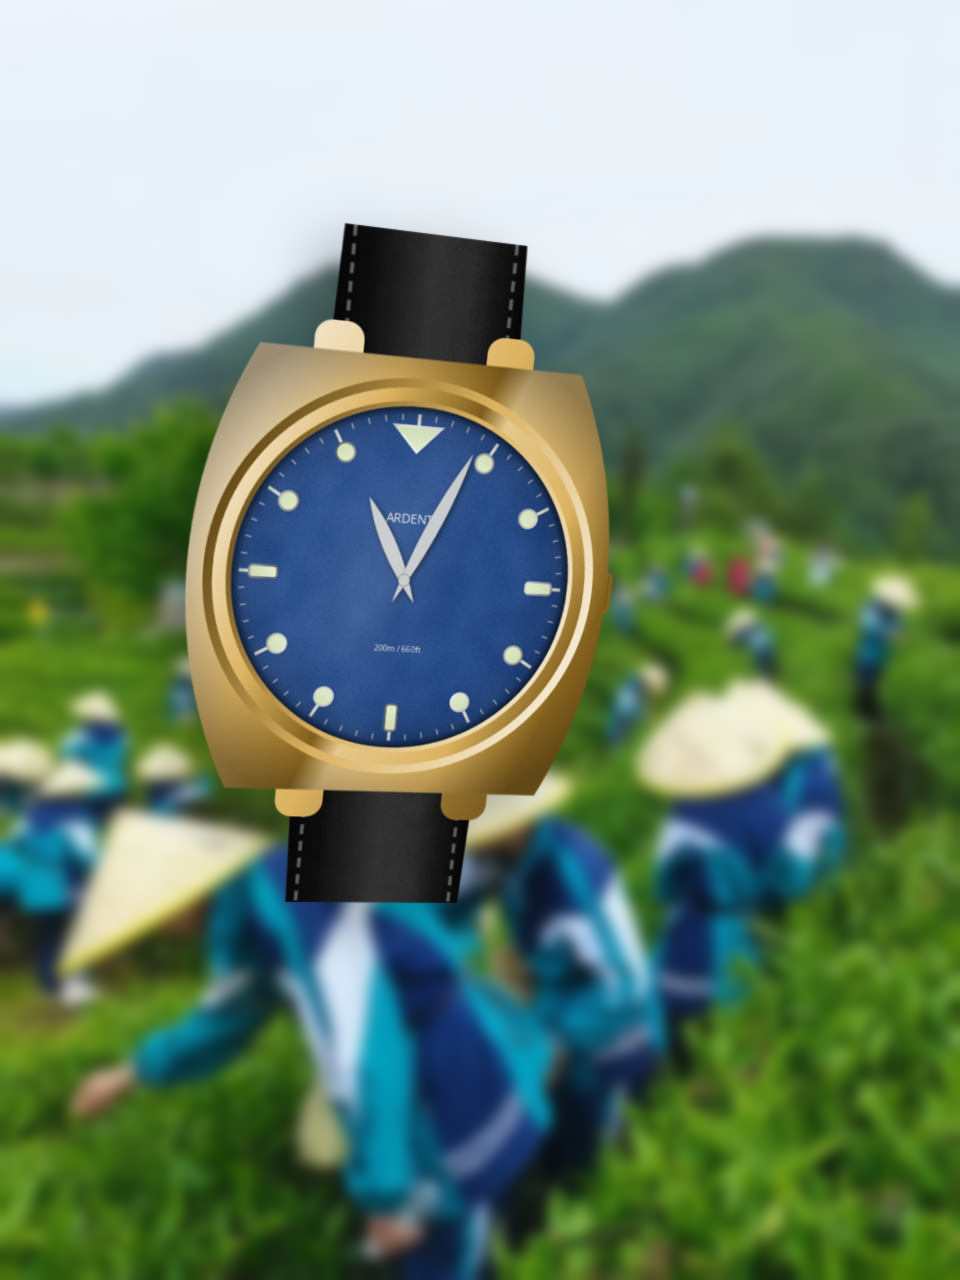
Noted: 11,04
